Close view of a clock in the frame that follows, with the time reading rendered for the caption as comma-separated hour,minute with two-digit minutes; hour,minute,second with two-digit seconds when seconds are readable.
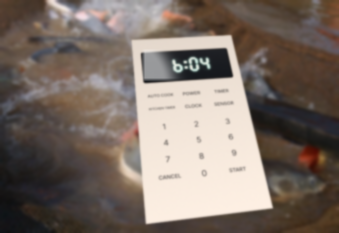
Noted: 6,04
